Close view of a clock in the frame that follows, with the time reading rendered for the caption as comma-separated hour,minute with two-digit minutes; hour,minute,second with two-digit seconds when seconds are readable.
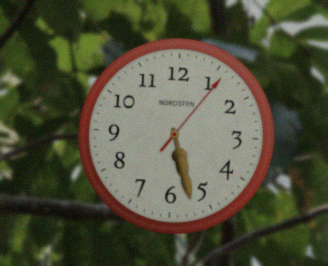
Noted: 5,27,06
